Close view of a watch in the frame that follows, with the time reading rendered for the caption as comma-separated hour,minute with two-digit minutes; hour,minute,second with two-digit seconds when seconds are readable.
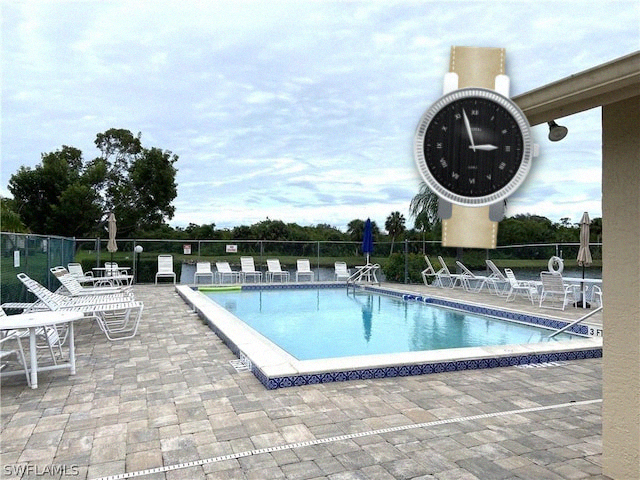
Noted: 2,57
